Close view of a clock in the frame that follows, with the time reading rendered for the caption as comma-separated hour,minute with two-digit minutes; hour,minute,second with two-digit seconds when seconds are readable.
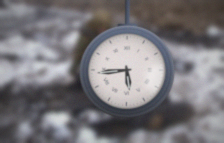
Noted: 5,44
